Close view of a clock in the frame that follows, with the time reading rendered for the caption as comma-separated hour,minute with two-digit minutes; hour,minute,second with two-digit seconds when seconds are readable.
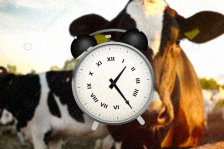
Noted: 1,25
